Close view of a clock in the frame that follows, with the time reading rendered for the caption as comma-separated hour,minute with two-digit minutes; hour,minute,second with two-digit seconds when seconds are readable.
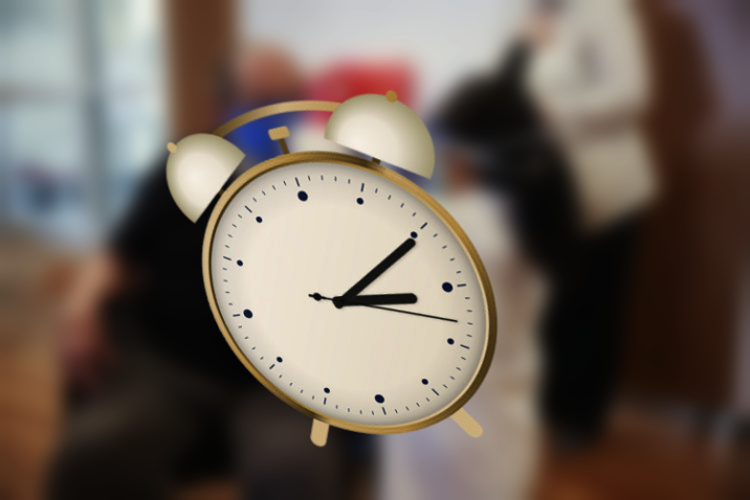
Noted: 3,10,18
